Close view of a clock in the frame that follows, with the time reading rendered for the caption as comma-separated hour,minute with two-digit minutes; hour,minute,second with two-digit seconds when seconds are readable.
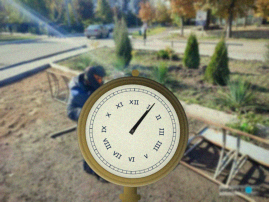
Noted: 1,06
